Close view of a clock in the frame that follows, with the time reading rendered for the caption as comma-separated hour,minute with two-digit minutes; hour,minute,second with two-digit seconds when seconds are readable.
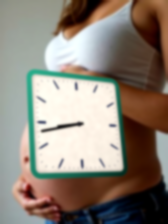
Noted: 8,43
